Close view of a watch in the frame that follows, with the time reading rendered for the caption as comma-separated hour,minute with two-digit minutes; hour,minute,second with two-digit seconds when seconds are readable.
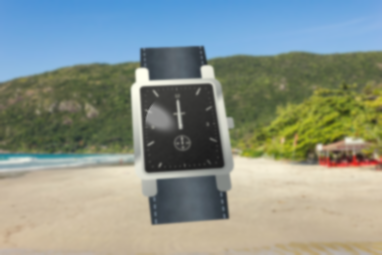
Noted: 12,00
